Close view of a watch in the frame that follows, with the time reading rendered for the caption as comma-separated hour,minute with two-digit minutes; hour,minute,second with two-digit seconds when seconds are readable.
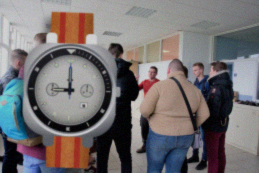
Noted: 9,00
